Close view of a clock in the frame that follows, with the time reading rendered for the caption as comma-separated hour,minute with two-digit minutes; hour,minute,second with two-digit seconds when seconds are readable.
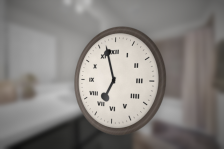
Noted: 6,57
